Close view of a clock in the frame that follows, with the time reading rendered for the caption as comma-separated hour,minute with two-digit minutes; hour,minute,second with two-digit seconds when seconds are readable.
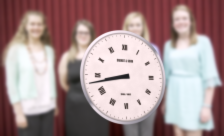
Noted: 8,43
